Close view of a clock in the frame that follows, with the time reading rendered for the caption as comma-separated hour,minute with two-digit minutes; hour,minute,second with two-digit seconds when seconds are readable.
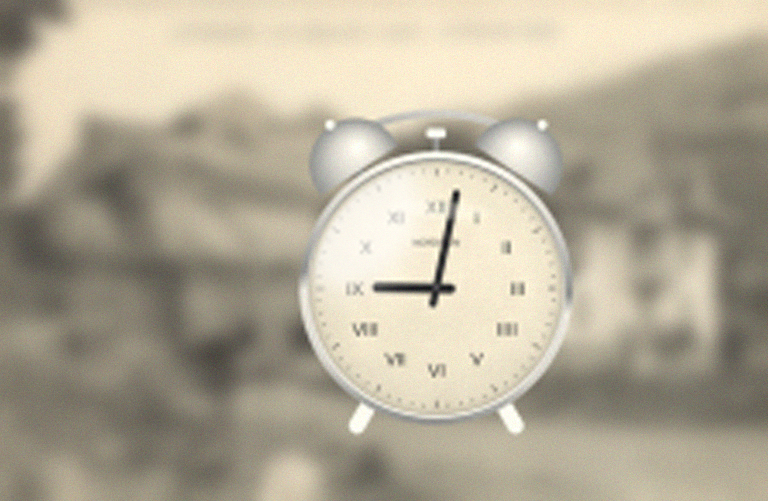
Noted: 9,02
